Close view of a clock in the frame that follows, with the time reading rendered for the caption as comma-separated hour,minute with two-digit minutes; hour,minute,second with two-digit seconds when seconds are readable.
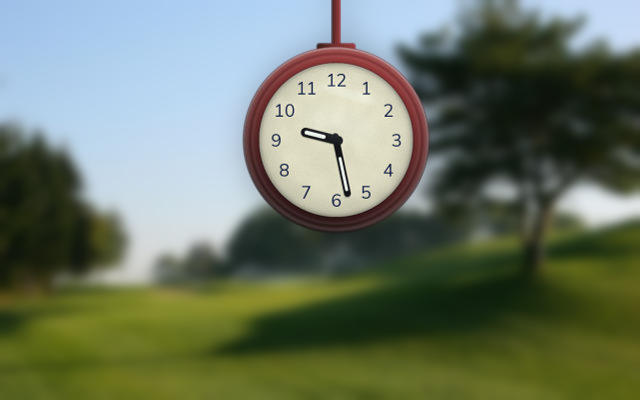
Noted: 9,28
